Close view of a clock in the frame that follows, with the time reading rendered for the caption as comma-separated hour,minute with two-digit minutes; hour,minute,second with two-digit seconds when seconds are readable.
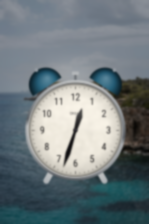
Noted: 12,33
